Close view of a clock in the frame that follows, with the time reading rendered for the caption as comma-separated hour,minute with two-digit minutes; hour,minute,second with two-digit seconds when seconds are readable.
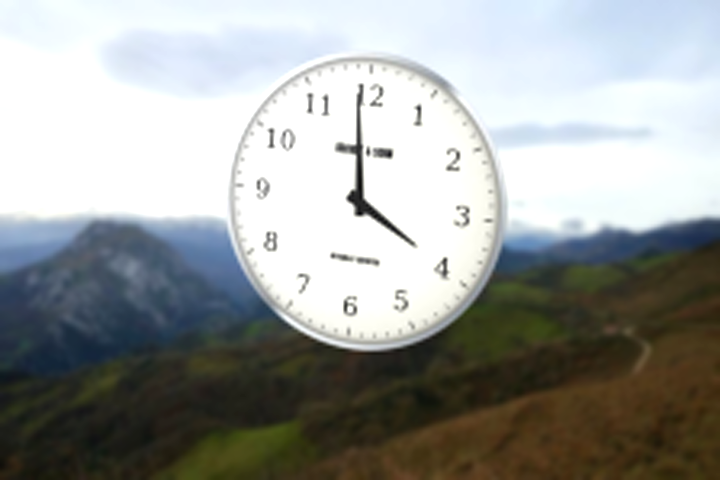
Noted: 3,59
